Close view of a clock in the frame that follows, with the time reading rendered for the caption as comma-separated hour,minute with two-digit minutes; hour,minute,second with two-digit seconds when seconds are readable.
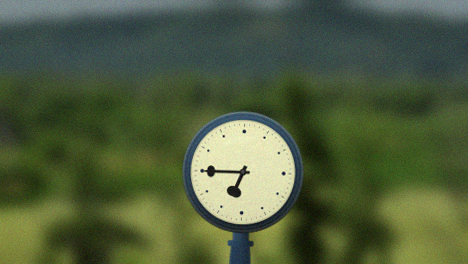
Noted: 6,45
